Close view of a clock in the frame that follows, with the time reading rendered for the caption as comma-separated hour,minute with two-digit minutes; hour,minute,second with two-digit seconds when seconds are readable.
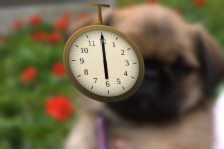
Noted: 6,00
